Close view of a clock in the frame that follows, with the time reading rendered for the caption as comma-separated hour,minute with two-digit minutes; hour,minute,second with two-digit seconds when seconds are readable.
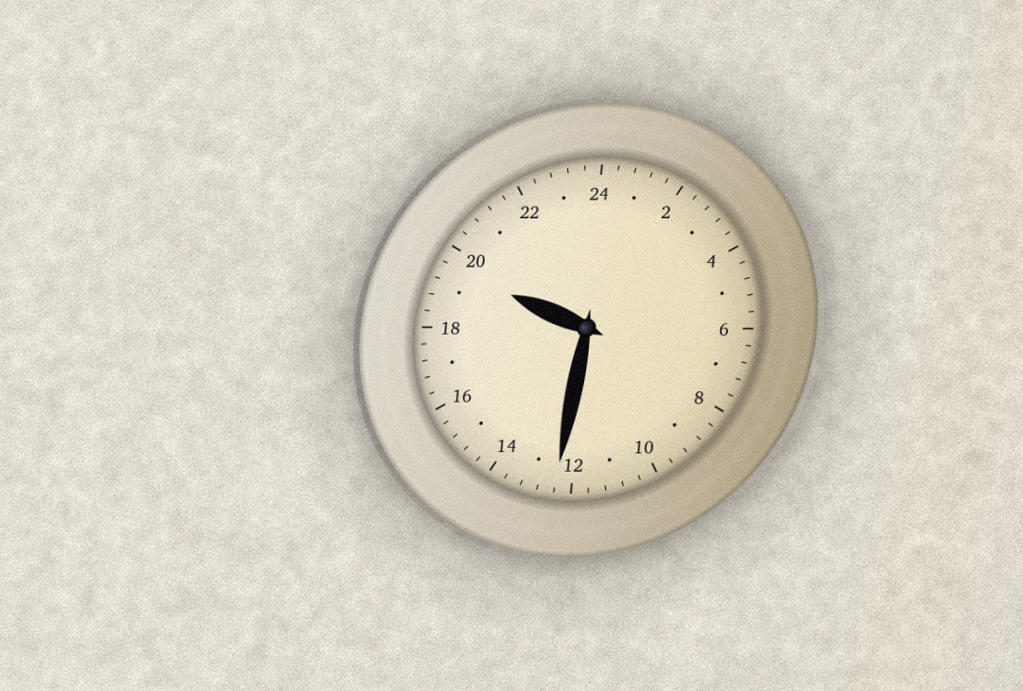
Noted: 19,31
